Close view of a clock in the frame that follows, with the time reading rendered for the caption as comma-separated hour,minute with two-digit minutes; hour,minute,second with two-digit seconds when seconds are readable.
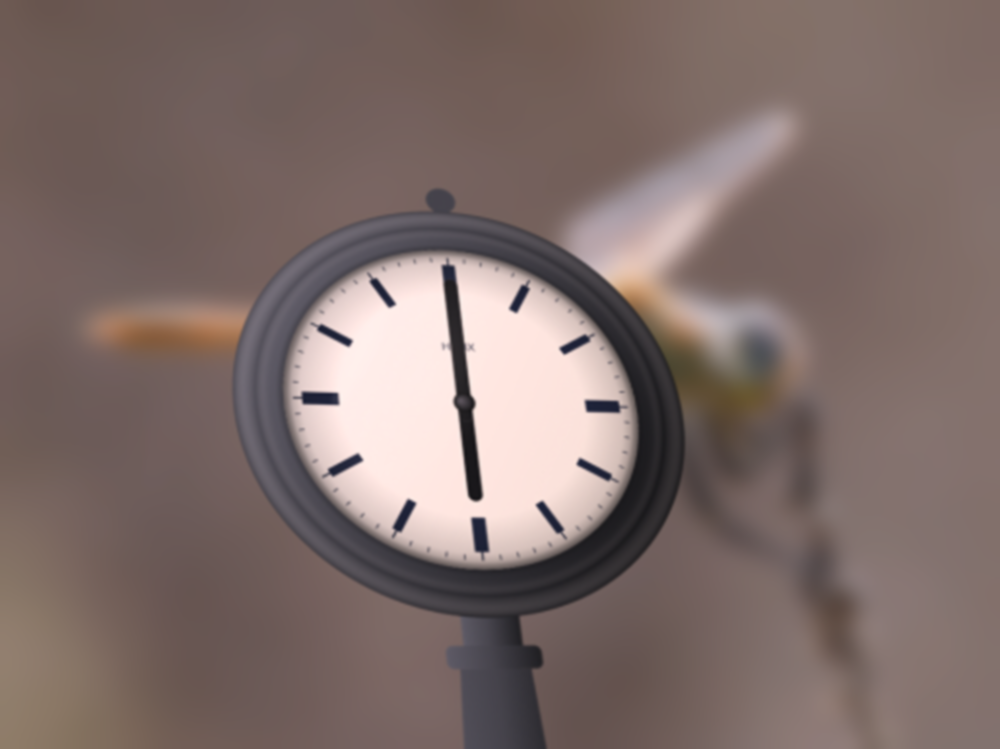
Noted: 6,00
